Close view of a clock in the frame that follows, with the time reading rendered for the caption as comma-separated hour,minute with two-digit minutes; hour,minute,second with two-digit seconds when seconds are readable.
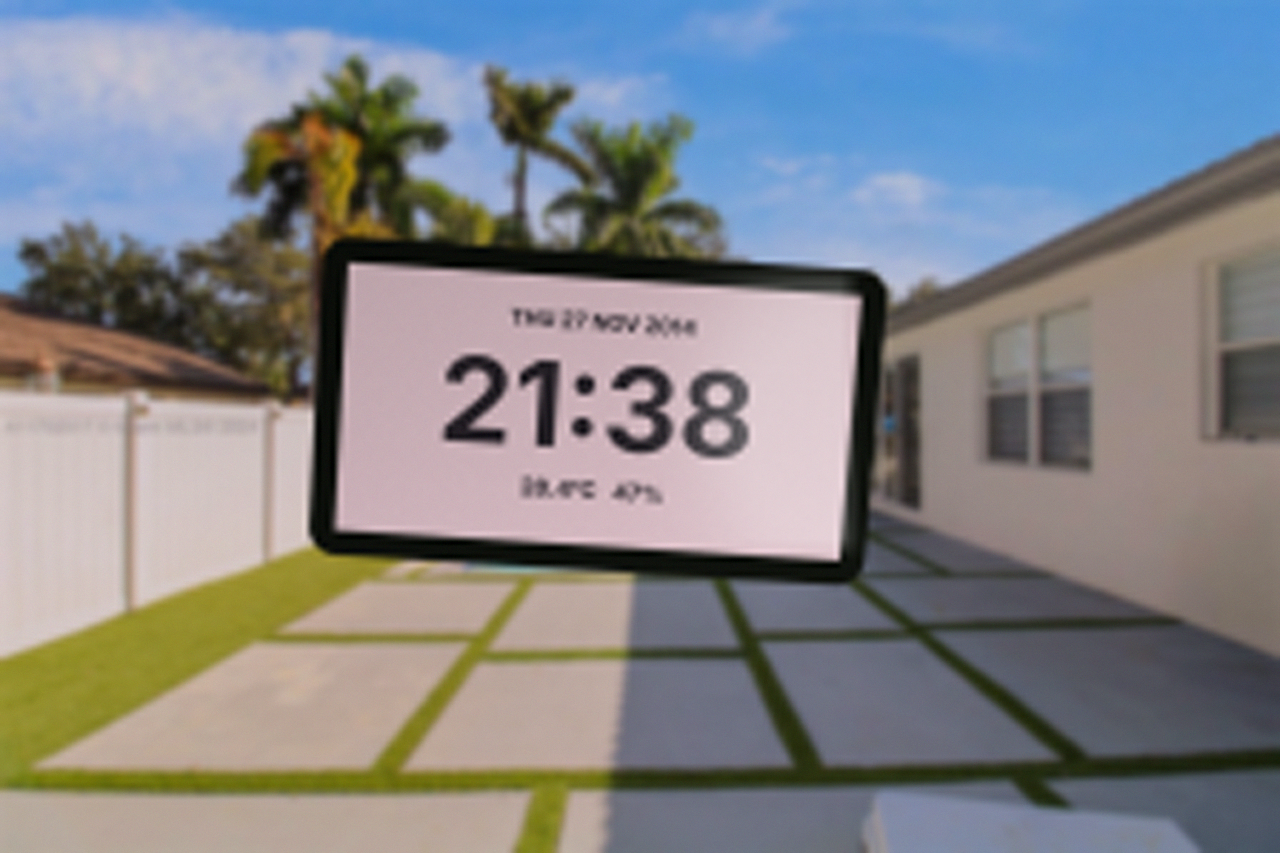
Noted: 21,38
